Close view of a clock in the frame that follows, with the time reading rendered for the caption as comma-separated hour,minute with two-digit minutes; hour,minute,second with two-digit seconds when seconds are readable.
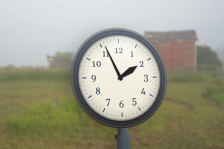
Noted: 1,56
